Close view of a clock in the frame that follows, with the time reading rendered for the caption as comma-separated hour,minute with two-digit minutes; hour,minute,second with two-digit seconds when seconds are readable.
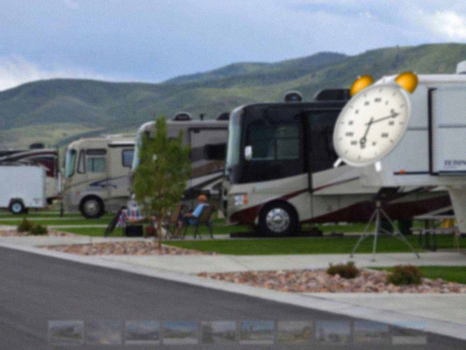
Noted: 6,12
